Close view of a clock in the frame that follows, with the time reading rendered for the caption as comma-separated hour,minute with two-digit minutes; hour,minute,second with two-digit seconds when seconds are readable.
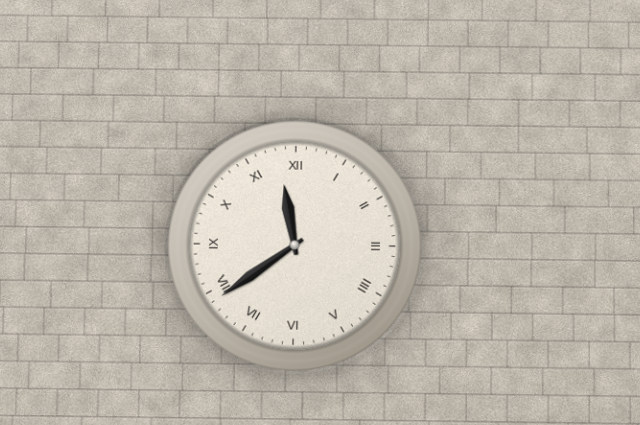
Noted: 11,39
